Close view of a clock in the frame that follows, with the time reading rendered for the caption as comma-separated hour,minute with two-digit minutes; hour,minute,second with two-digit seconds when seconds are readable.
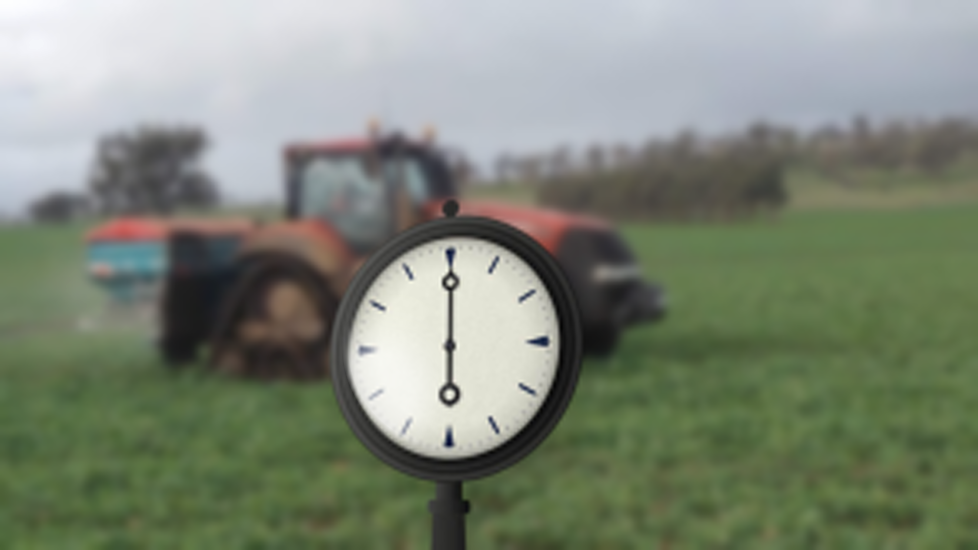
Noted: 6,00
